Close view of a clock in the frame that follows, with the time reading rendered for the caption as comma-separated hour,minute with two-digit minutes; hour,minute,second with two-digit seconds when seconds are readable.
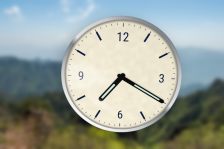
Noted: 7,20
